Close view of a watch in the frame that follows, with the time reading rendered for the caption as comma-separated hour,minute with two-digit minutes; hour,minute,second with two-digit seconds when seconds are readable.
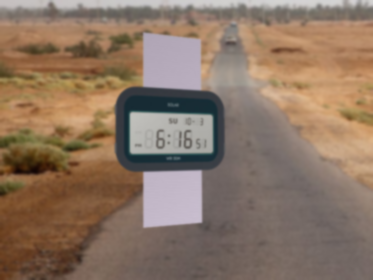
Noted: 6,16
